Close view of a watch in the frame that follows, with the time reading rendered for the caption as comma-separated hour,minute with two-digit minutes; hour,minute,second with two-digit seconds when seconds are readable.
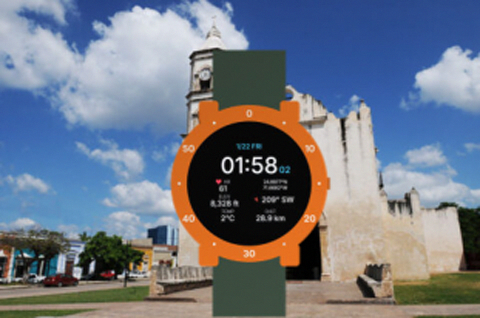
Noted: 1,58
